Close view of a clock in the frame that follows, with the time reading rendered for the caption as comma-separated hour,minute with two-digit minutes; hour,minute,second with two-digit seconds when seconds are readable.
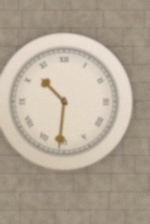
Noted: 10,31
